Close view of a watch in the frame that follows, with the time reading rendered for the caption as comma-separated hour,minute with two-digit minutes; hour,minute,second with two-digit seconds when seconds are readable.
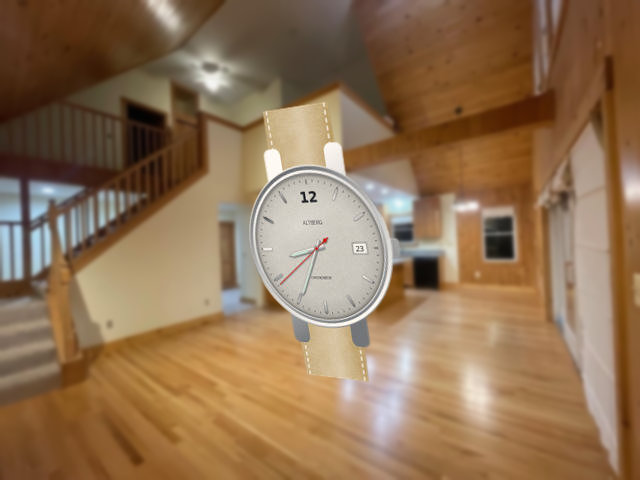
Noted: 8,34,39
